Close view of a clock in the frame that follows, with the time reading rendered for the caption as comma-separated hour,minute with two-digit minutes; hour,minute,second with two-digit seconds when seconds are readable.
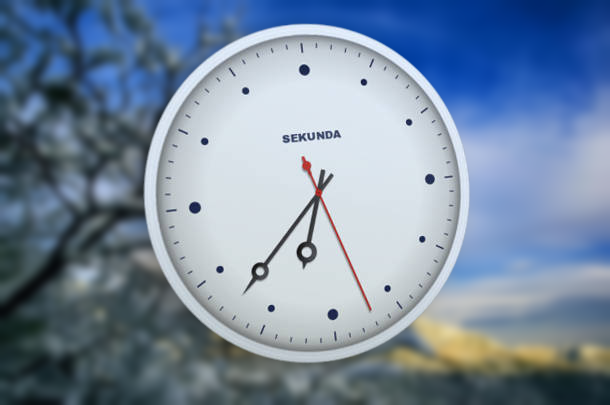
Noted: 6,37,27
